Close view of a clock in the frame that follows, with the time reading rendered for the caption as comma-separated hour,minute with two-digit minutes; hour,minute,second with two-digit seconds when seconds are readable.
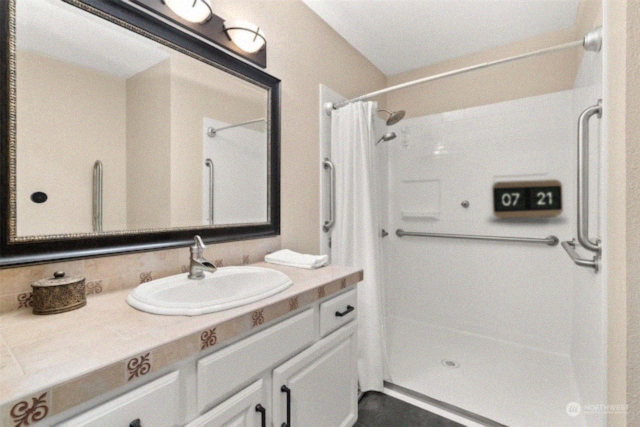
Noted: 7,21
